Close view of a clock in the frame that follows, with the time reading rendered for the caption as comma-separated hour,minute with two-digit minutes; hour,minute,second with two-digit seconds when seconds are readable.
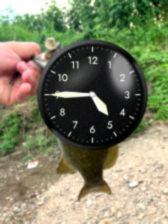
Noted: 4,45
